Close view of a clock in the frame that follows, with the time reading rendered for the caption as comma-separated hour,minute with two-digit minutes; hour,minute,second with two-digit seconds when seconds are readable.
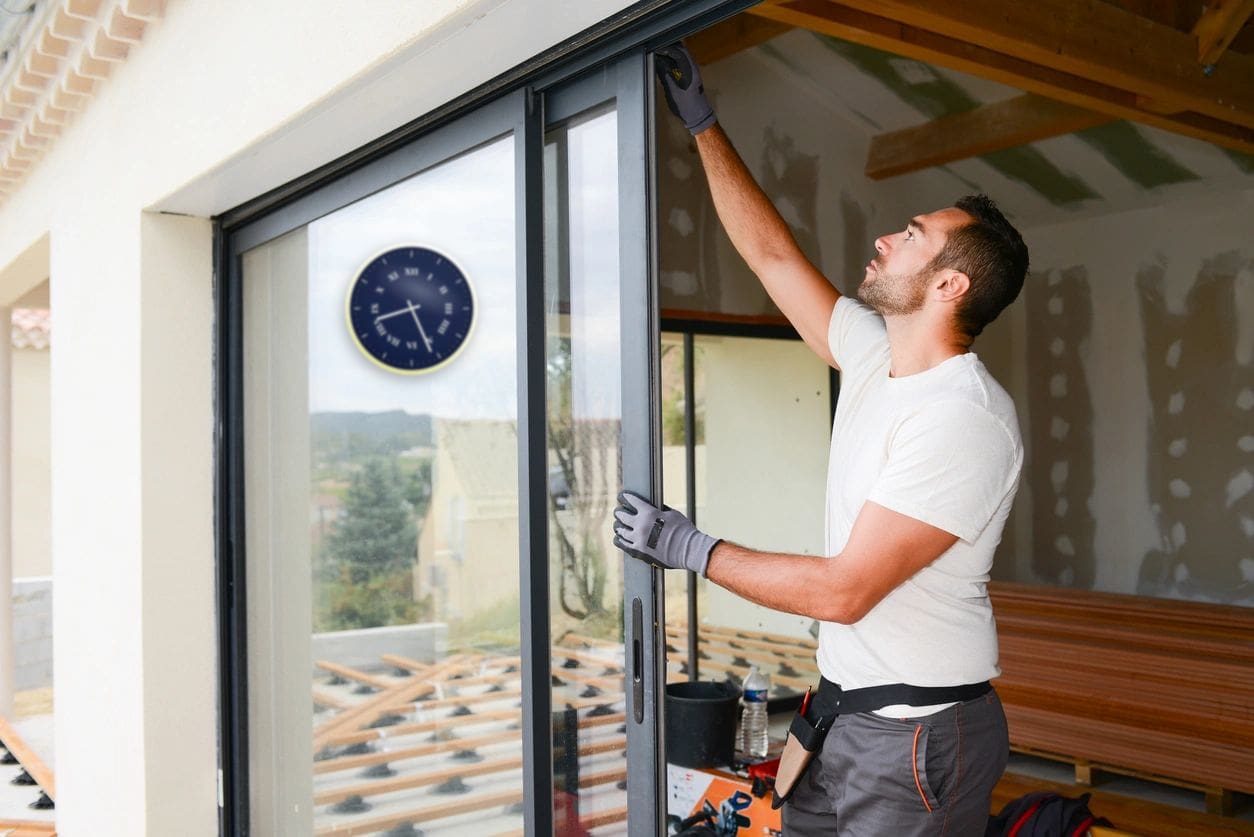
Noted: 8,26
